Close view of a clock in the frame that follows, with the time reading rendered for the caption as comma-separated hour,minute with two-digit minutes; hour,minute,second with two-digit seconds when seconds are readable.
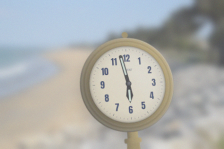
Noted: 5,58
